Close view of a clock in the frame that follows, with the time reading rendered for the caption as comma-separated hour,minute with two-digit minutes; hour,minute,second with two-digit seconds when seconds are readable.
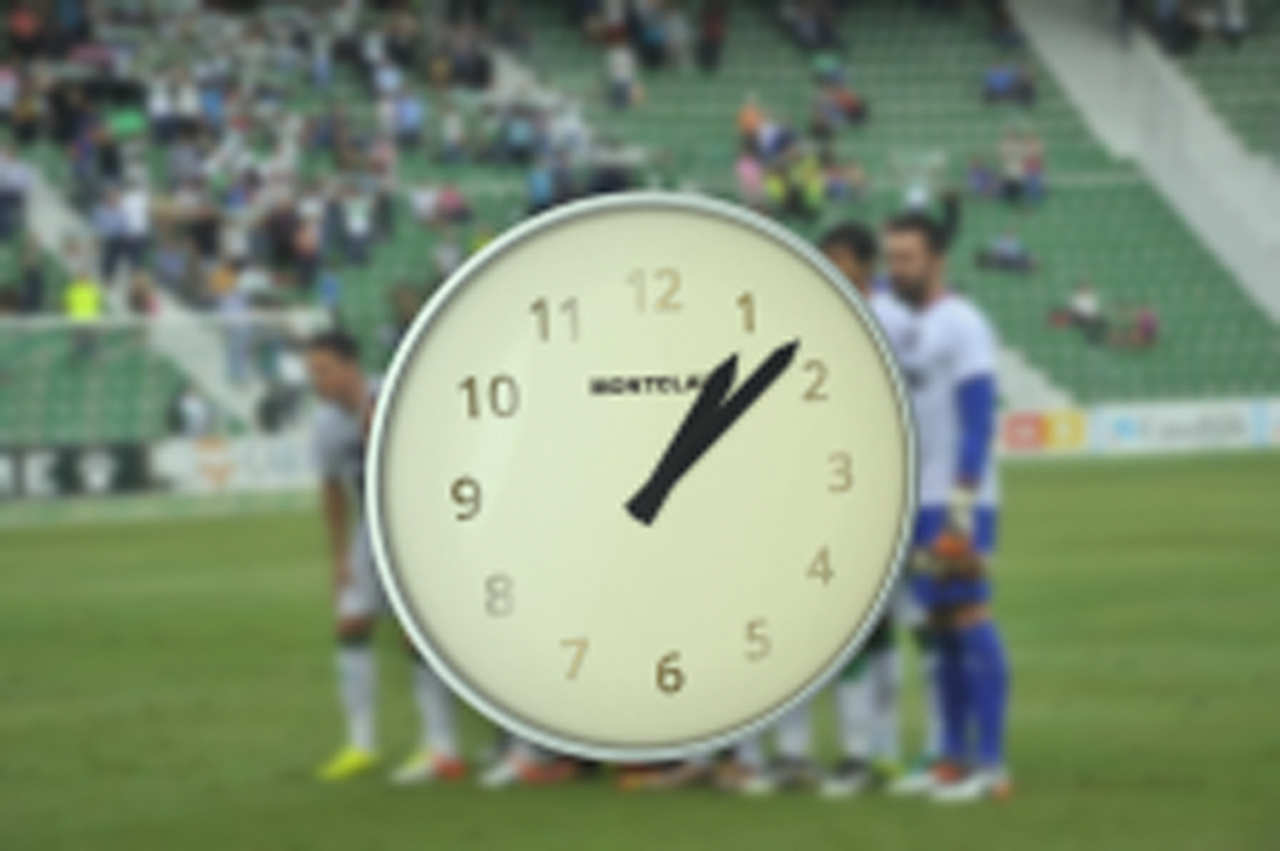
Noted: 1,08
